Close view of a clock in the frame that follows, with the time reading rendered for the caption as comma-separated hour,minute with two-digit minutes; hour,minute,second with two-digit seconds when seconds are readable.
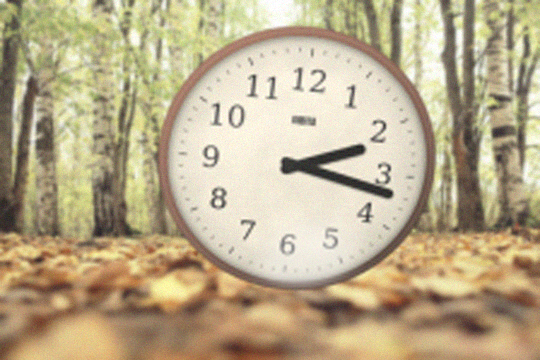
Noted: 2,17
